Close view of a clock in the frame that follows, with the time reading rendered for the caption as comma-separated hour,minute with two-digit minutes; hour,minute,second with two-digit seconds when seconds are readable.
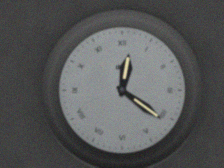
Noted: 12,21
